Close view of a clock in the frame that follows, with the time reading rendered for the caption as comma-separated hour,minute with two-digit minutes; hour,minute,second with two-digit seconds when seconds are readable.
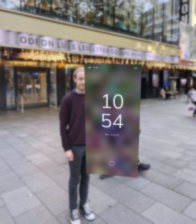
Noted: 10,54
